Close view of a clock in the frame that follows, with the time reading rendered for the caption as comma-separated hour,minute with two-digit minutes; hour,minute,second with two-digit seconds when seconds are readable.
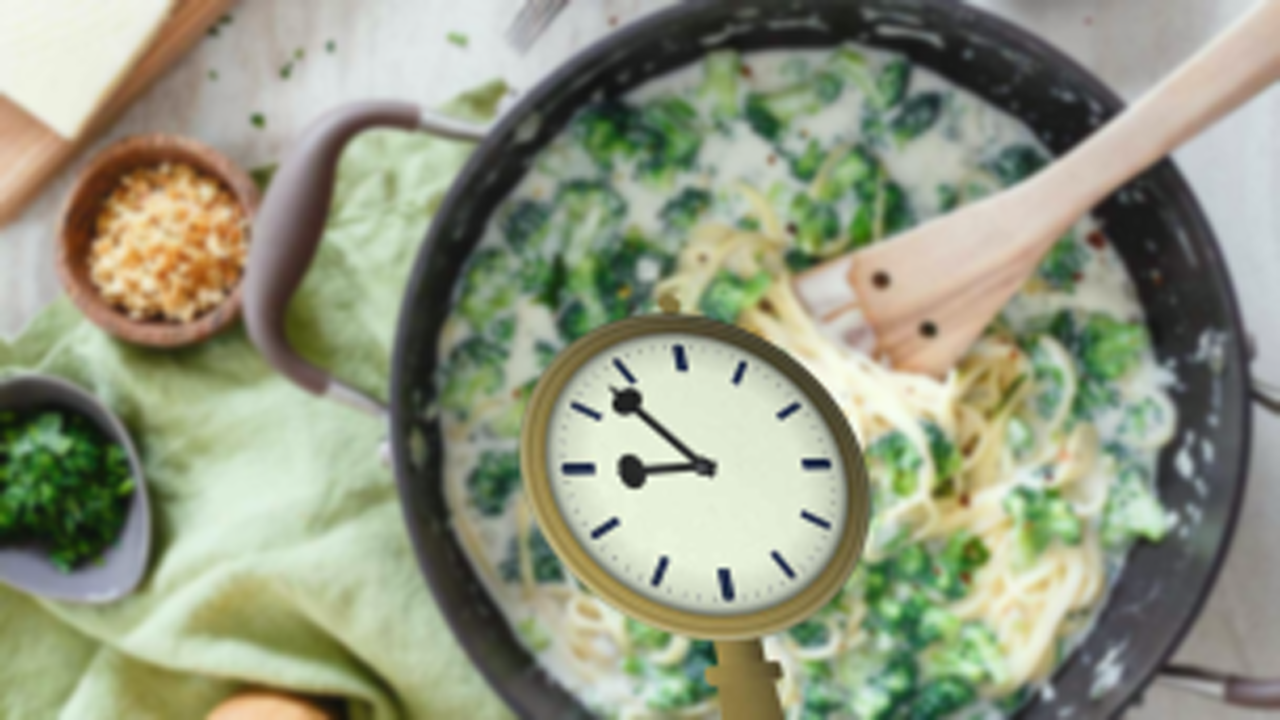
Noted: 8,53
